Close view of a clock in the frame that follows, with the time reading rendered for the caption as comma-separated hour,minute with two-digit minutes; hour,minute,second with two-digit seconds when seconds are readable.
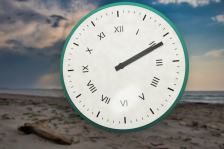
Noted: 2,11
